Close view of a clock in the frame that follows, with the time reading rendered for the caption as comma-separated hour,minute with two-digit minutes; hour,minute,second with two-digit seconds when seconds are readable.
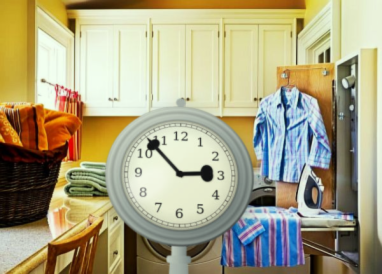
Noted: 2,53
